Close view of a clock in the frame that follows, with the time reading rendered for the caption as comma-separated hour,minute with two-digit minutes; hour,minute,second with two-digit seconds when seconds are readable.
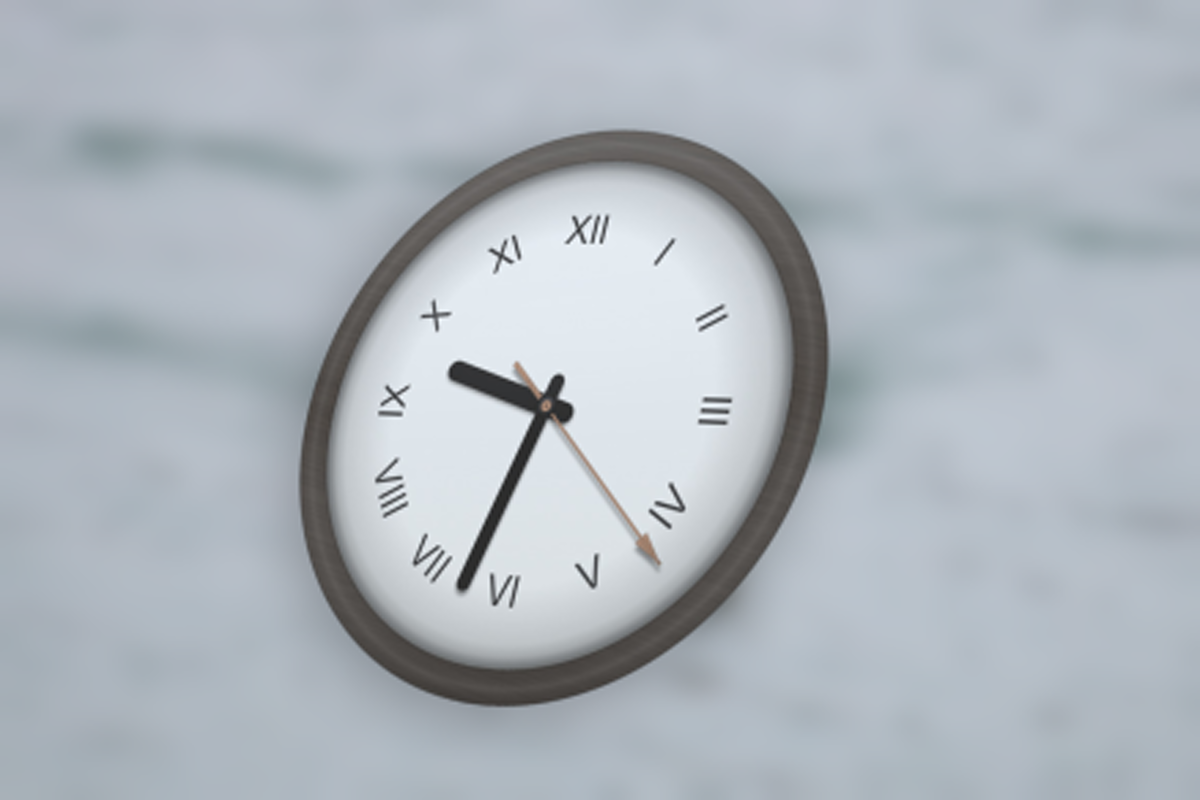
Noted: 9,32,22
